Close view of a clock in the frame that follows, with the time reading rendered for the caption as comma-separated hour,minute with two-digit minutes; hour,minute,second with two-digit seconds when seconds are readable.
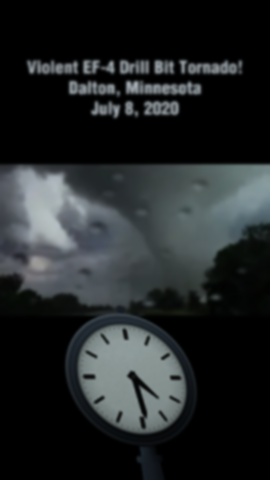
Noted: 4,29
